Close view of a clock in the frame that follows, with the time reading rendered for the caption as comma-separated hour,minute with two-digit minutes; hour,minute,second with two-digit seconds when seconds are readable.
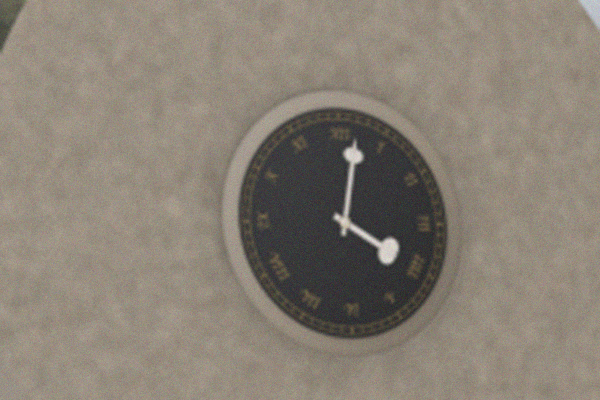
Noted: 4,02
